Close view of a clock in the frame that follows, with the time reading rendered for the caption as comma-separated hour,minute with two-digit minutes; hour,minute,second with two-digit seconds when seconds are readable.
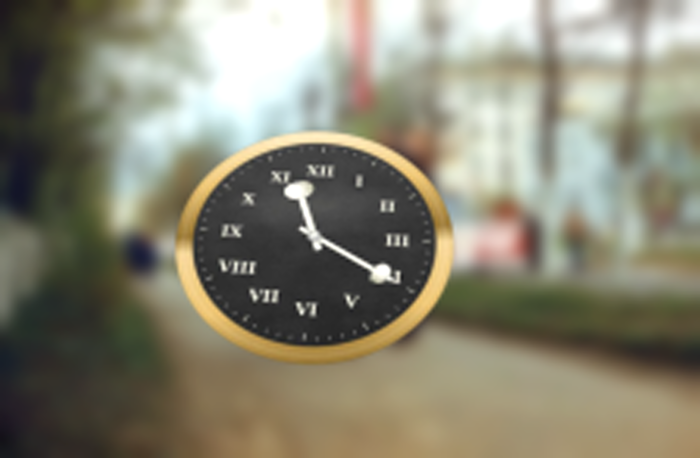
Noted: 11,20
